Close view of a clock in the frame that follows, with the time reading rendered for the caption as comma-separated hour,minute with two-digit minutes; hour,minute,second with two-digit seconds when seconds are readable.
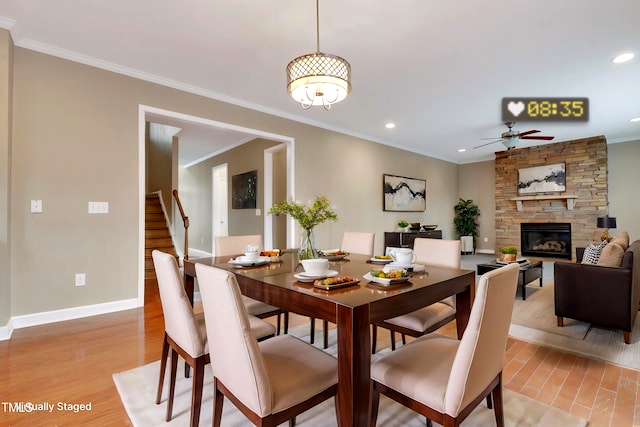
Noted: 8,35
